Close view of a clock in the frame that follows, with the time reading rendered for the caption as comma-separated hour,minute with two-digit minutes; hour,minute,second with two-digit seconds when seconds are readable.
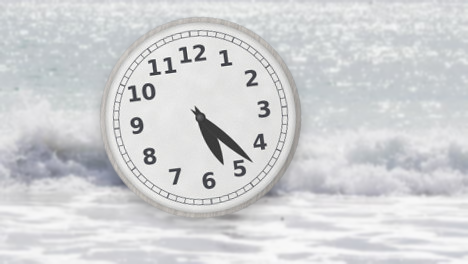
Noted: 5,23
